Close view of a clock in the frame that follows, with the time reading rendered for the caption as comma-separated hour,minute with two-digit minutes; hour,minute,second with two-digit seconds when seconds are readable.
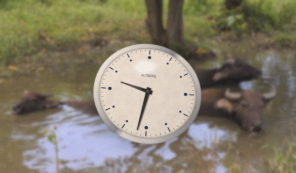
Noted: 9,32
